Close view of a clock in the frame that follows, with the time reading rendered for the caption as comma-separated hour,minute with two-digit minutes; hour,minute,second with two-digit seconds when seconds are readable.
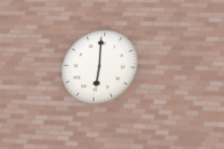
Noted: 5,59
